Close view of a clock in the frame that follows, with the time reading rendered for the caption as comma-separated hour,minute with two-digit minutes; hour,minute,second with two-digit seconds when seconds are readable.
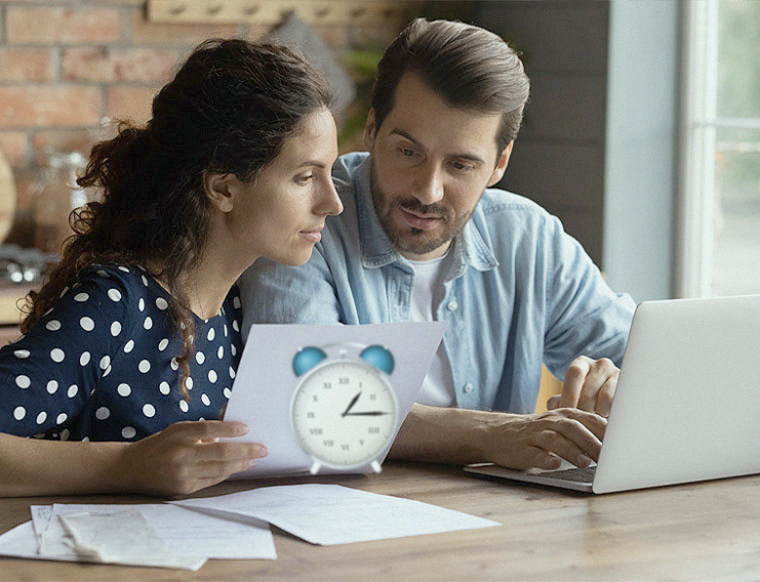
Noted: 1,15
